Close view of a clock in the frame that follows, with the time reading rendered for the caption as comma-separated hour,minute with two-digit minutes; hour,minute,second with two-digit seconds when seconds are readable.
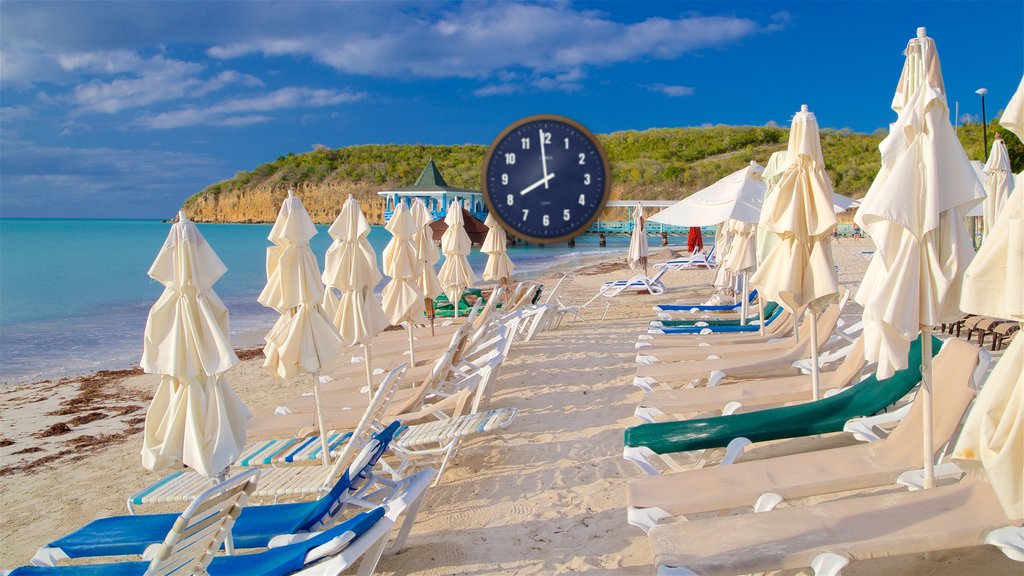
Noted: 7,59
